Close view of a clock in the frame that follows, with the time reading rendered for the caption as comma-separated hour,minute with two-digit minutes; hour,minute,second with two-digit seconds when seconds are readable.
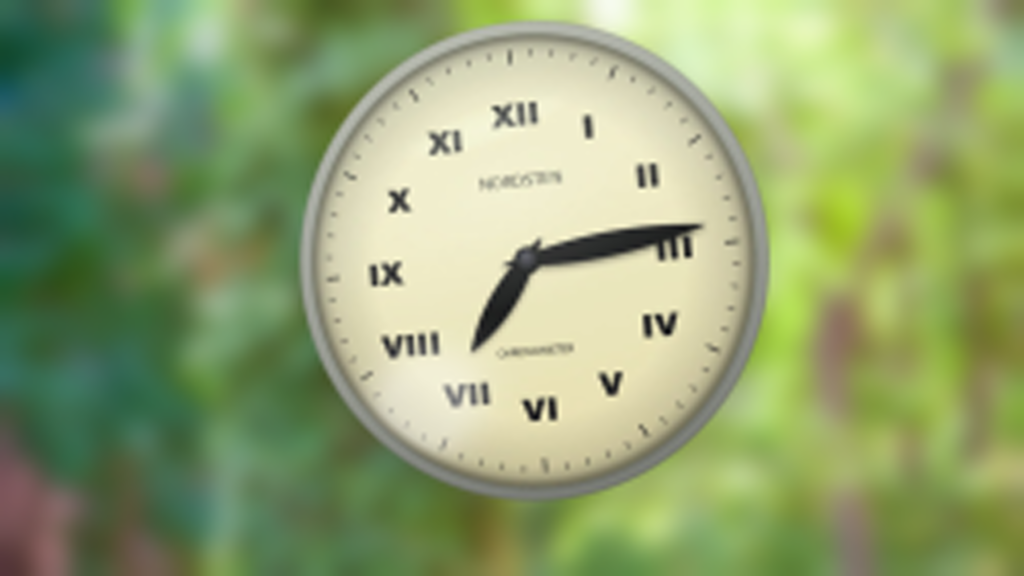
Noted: 7,14
